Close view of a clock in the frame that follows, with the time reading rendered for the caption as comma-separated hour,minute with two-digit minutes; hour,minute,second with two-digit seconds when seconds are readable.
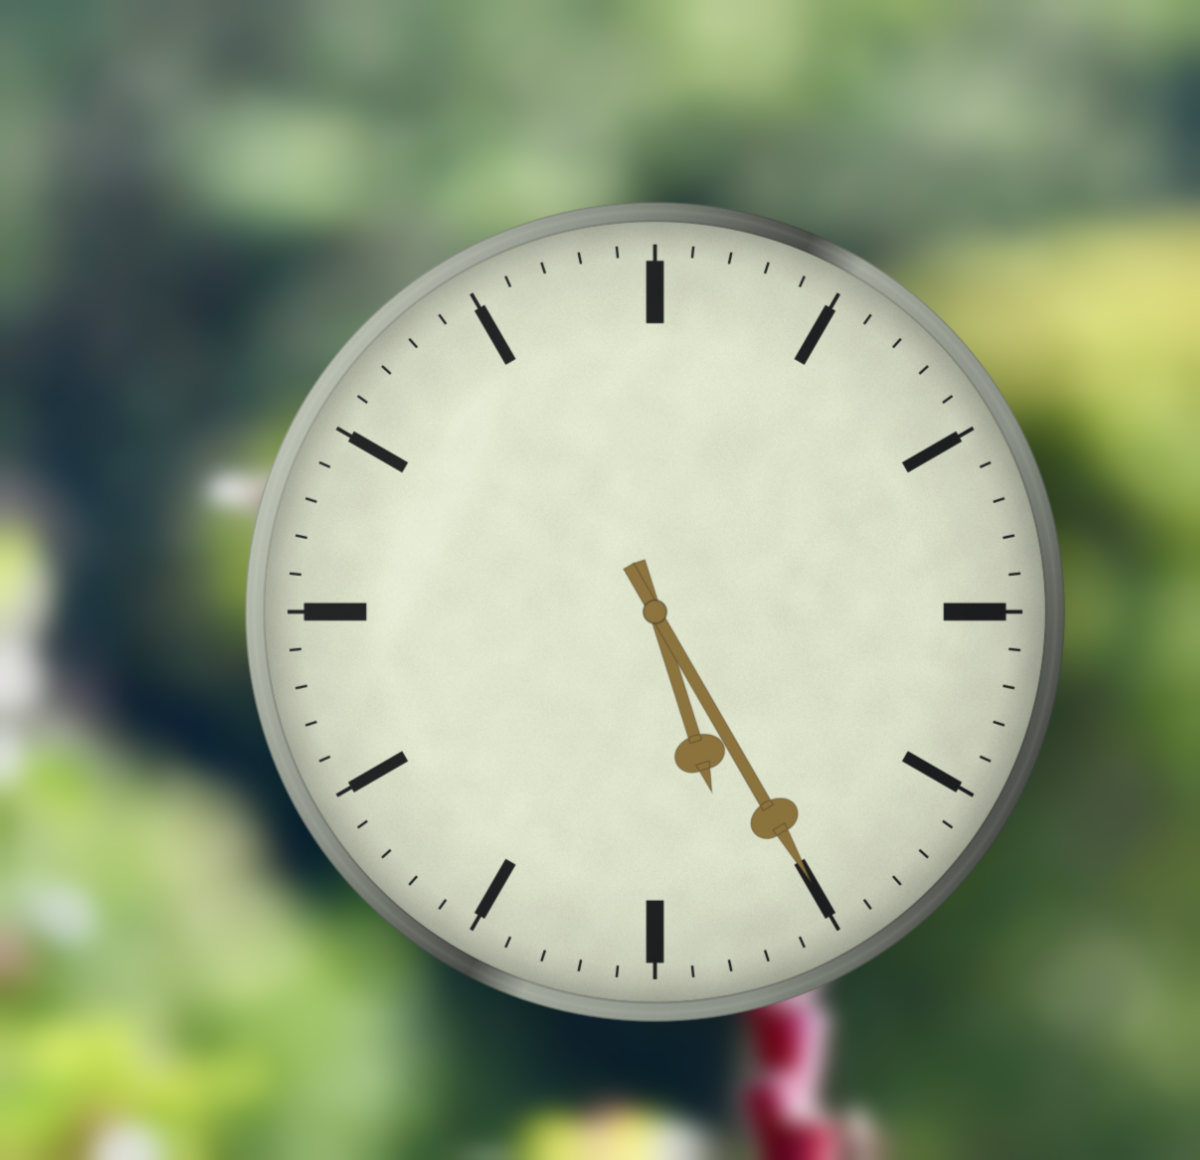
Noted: 5,25
